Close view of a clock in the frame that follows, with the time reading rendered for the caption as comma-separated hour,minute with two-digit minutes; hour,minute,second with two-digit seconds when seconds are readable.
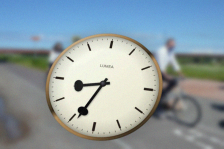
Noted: 8,34
